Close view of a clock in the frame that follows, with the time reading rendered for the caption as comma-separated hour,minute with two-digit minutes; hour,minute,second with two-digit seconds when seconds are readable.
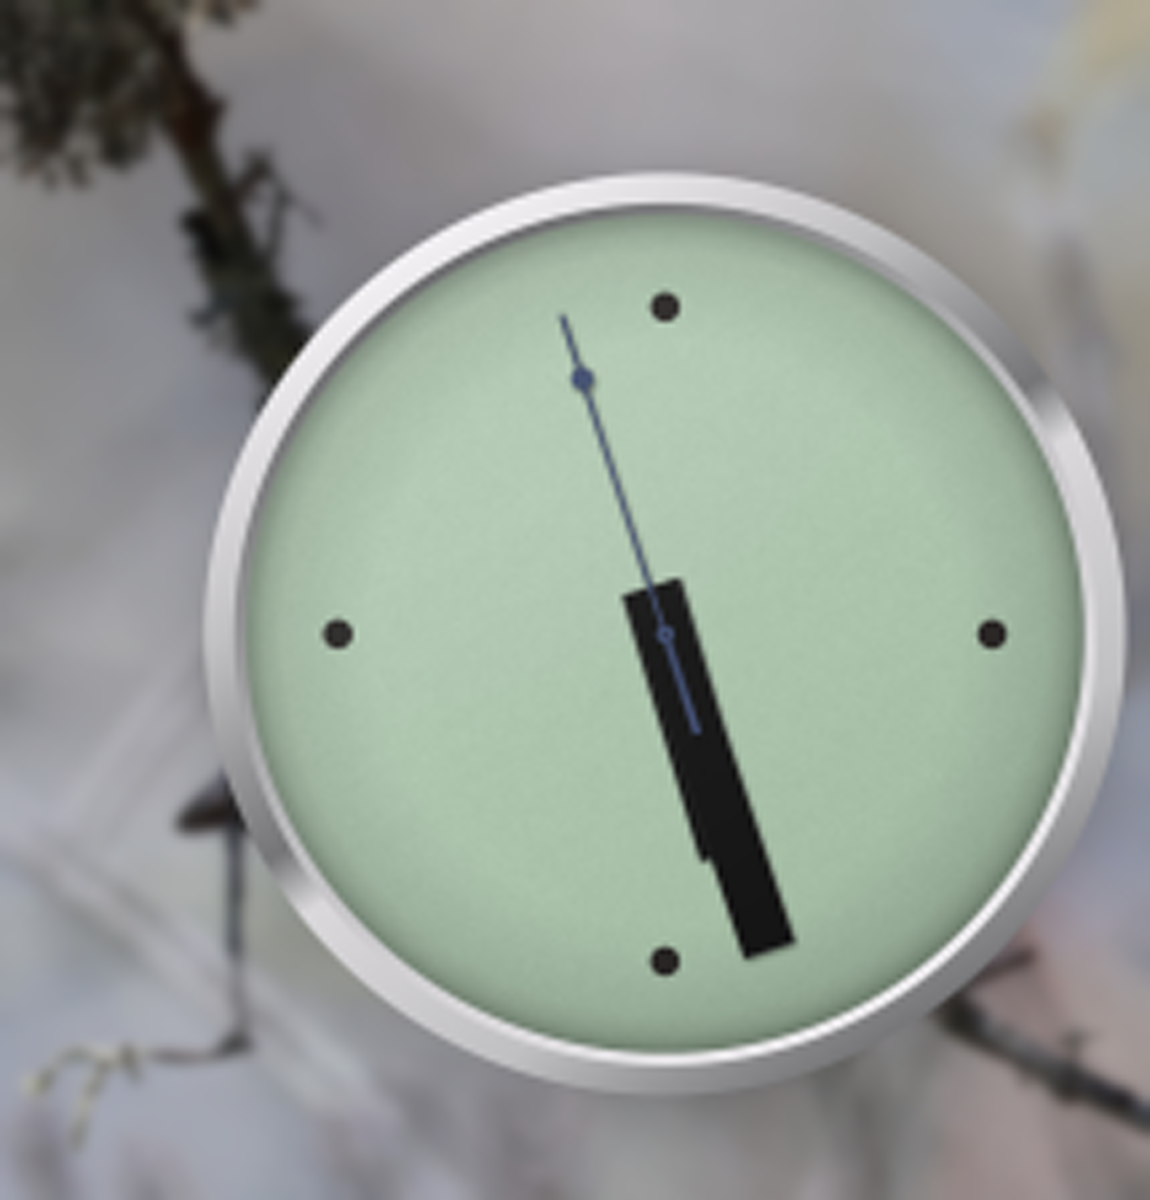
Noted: 5,26,57
